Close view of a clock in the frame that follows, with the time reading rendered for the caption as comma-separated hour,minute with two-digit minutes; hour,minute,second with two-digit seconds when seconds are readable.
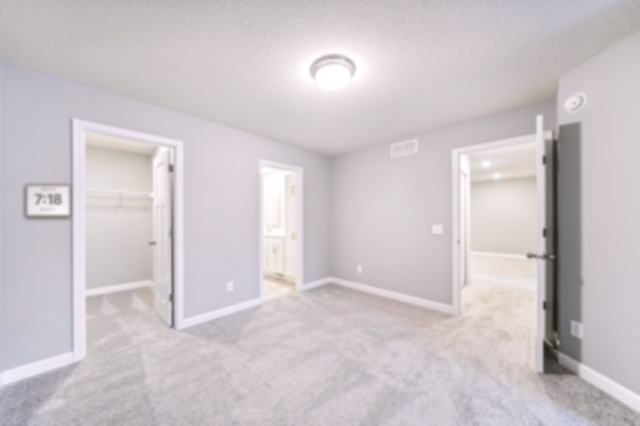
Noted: 7,18
